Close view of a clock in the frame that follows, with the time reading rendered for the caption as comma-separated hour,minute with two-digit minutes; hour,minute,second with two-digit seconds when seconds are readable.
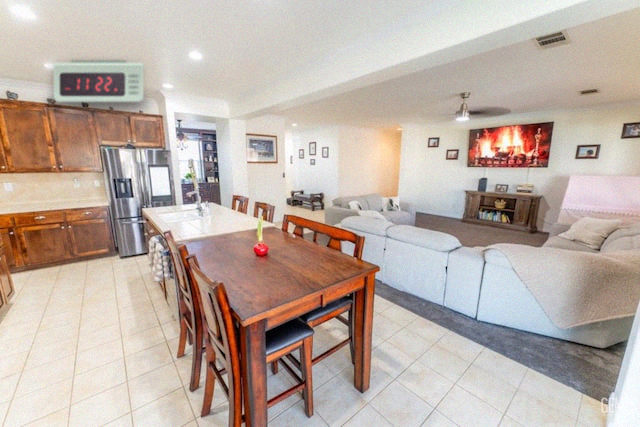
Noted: 11,22
